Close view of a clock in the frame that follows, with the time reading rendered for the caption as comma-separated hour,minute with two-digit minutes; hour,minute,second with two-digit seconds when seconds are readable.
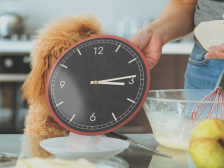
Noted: 3,14
